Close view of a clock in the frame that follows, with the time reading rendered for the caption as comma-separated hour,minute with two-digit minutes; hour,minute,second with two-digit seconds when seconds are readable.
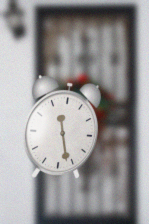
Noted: 11,27
